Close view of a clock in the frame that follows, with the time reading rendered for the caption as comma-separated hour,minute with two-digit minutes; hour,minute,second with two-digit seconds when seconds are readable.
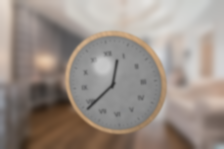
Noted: 12,39
